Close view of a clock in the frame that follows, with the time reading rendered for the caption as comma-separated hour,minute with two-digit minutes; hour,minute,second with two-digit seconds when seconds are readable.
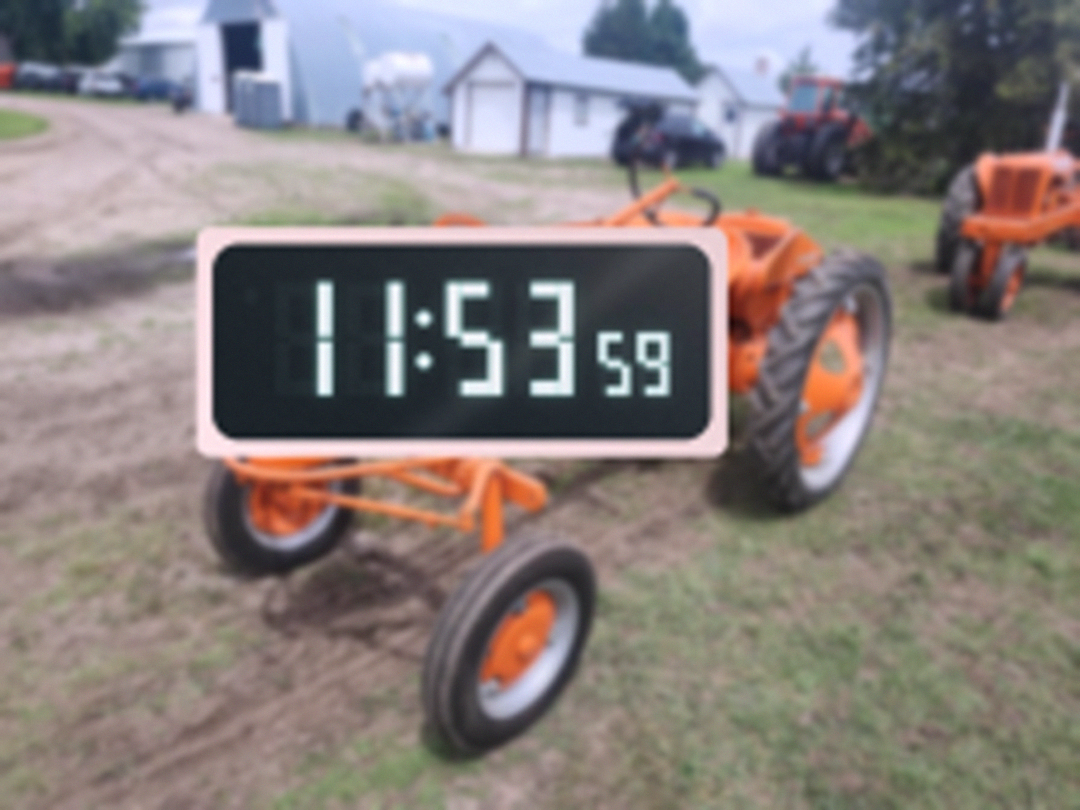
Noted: 11,53,59
